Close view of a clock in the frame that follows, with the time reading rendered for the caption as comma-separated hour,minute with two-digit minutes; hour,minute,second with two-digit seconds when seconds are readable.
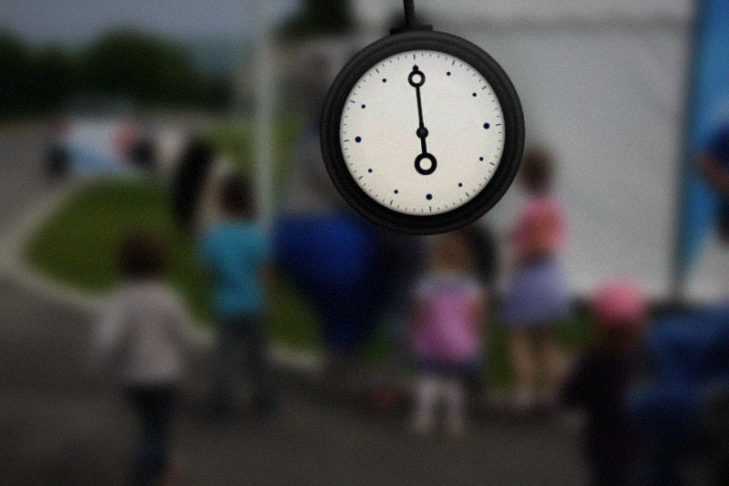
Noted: 6,00
